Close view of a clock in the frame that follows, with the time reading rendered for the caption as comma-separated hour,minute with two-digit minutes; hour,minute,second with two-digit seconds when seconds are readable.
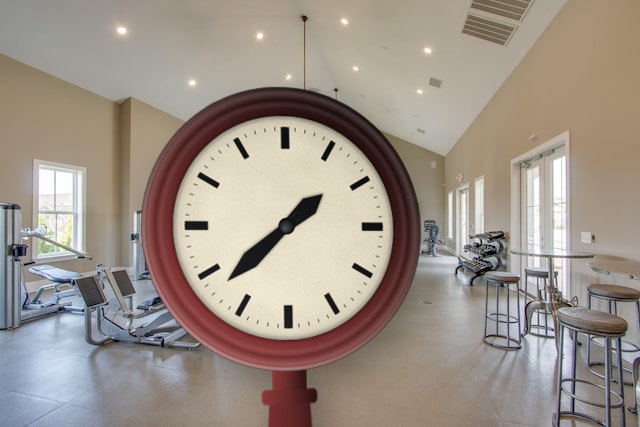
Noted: 1,38
